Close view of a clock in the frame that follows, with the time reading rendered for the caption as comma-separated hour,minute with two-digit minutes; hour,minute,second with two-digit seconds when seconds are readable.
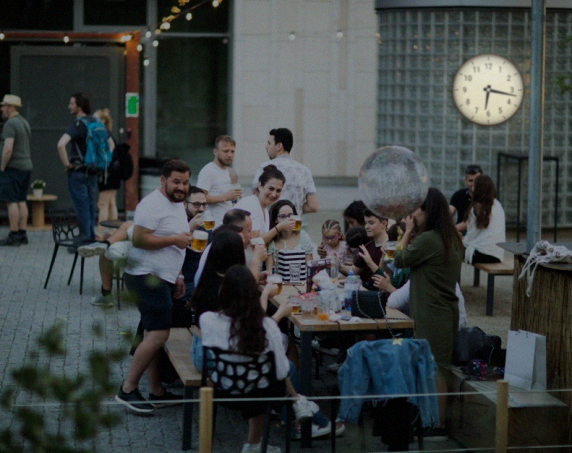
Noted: 6,17
